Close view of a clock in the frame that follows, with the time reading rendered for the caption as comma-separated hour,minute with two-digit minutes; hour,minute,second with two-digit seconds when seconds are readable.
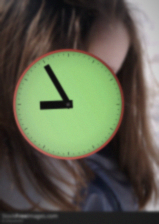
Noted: 8,55
